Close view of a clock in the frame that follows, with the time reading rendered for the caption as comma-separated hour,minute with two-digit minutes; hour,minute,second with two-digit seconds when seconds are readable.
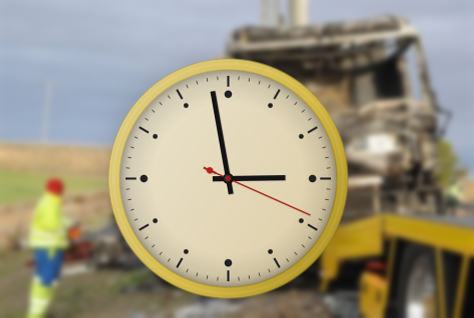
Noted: 2,58,19
